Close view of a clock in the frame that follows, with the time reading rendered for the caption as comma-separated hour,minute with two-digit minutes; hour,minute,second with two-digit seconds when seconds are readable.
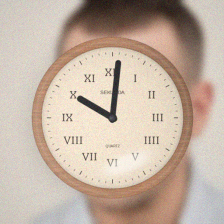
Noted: 10,01
